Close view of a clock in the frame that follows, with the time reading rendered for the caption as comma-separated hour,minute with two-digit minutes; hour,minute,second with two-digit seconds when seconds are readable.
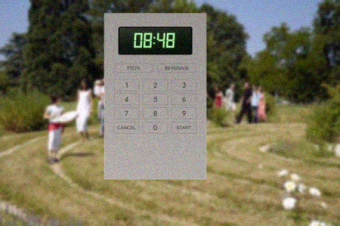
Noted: 8,48
